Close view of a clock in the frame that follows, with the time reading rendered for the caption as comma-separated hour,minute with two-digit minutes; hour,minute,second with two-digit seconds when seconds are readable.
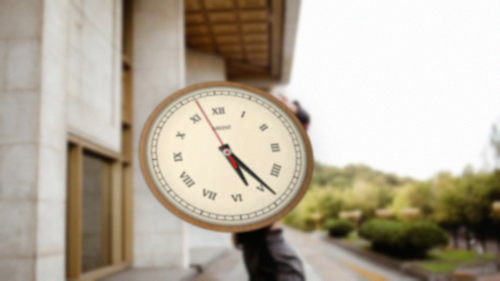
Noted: 5,23,57
